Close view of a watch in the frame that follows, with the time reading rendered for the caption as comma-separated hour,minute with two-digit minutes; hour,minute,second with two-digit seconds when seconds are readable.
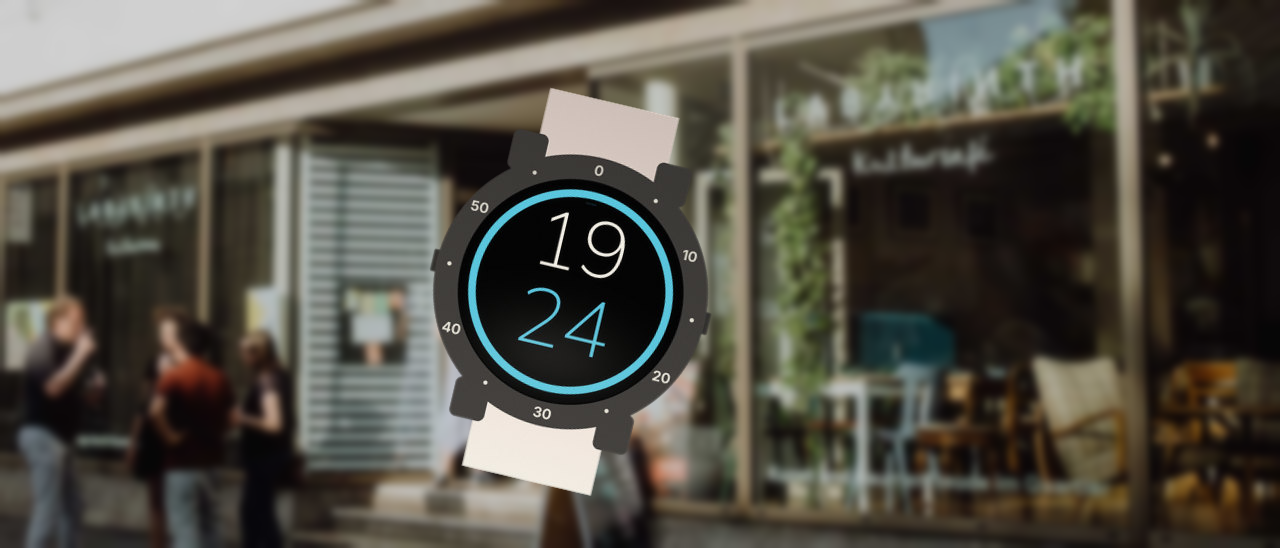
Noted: 19,24
